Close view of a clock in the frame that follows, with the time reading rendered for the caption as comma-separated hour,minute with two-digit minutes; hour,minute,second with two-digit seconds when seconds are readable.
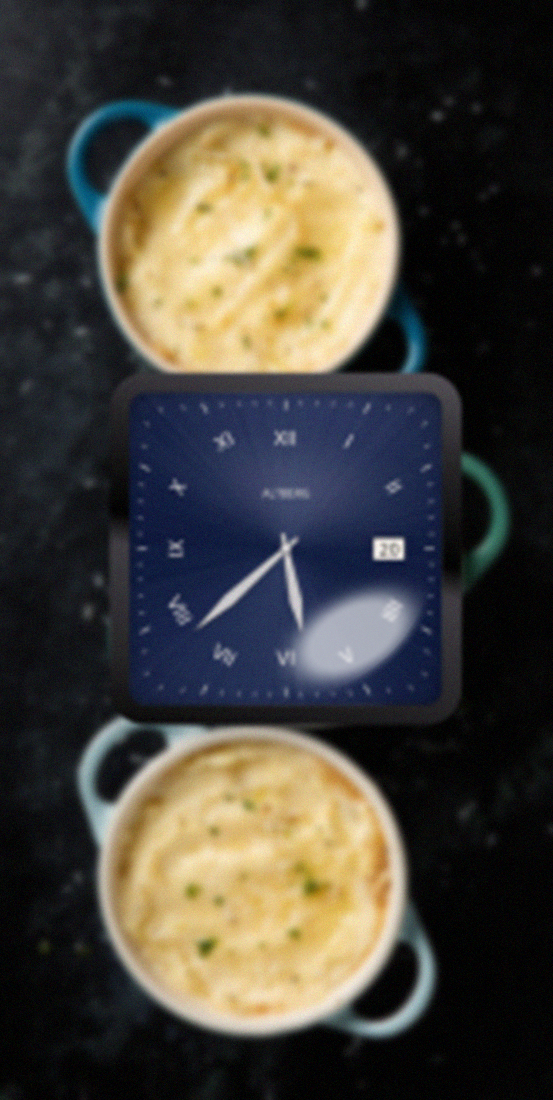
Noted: 5,38
